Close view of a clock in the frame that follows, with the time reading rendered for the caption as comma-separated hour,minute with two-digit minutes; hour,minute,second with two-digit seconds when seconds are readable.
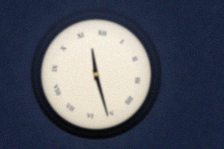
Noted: 11,26
